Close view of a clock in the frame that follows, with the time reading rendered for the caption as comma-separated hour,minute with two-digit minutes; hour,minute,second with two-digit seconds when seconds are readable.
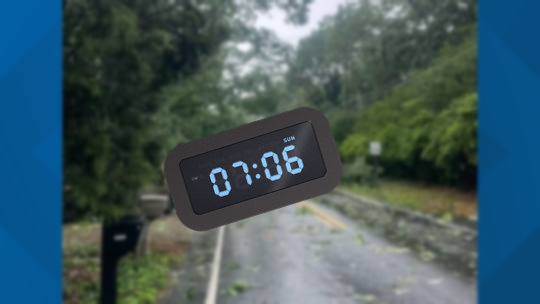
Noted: 7,06
